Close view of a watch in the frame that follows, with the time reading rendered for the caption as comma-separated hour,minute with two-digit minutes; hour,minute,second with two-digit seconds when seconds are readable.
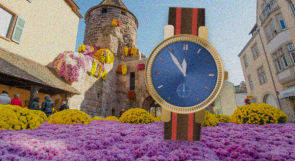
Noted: 11,54
